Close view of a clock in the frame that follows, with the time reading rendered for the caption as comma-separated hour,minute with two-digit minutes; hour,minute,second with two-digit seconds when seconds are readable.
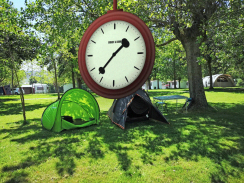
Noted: 1,37
